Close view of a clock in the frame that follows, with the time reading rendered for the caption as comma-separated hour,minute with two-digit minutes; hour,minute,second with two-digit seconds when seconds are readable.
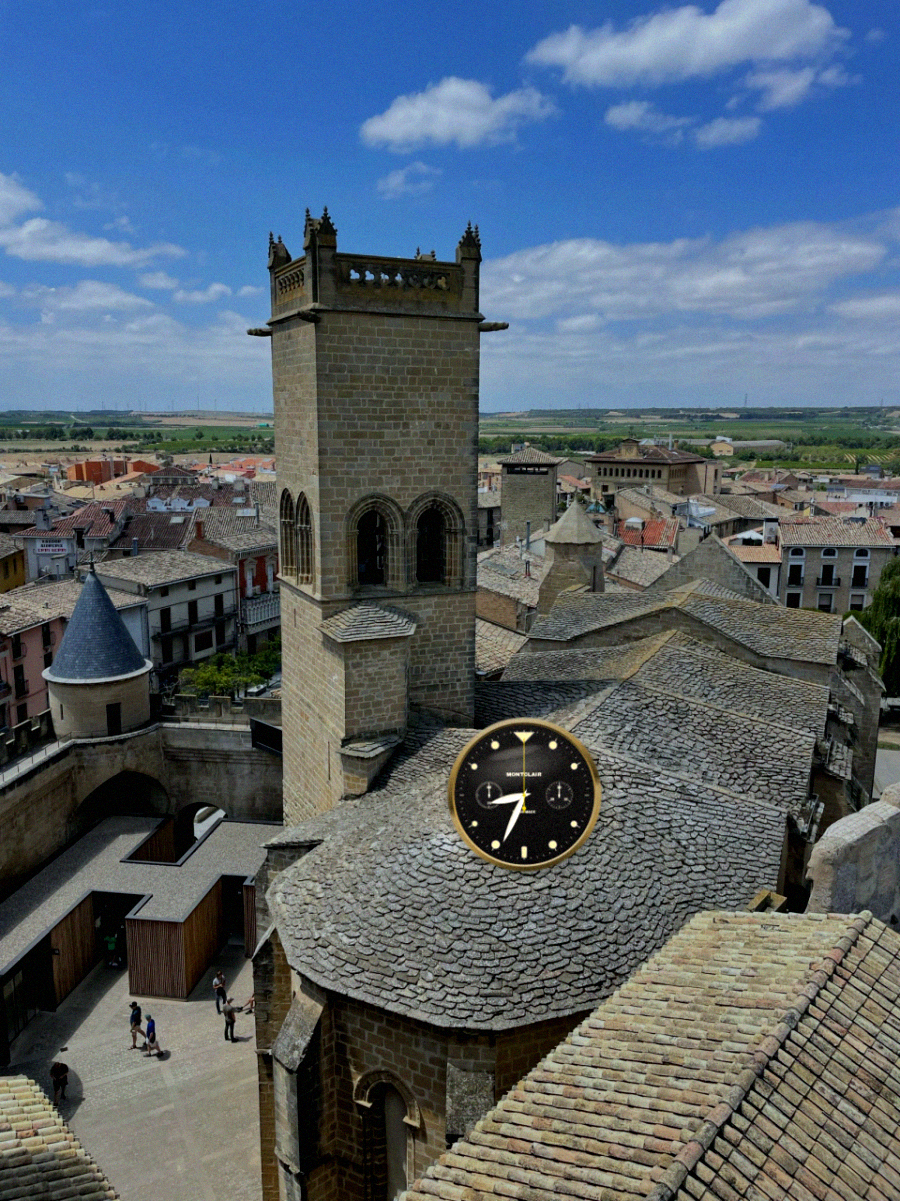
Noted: 8,34
